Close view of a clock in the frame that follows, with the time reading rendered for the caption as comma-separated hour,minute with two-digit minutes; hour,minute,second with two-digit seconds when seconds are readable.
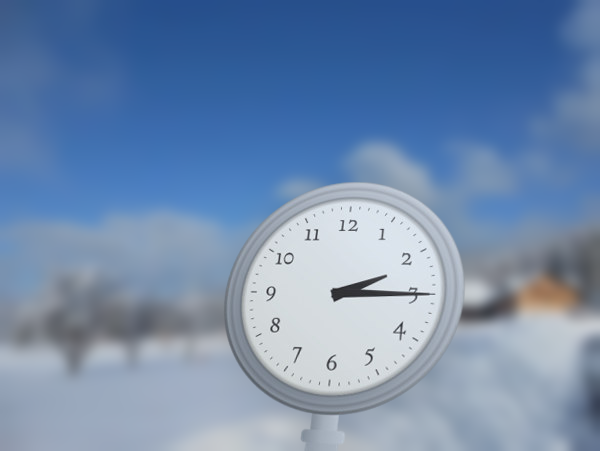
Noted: 2,15
